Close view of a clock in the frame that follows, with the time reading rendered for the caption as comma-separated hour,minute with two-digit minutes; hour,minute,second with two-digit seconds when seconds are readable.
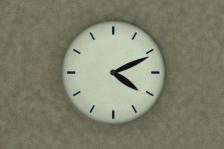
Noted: 4,11
